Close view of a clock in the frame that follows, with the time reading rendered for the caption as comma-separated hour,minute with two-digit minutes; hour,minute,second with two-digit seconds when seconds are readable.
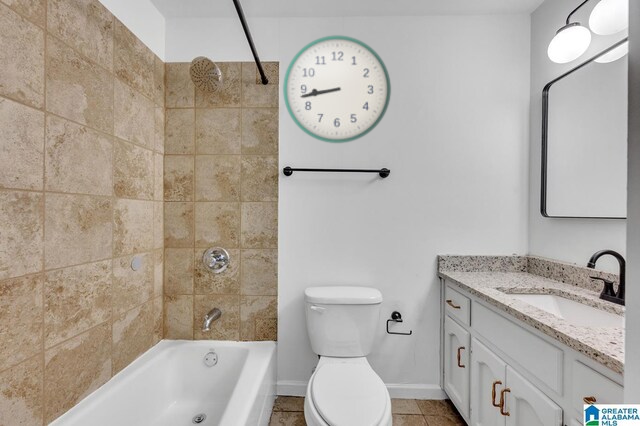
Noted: 8,43
